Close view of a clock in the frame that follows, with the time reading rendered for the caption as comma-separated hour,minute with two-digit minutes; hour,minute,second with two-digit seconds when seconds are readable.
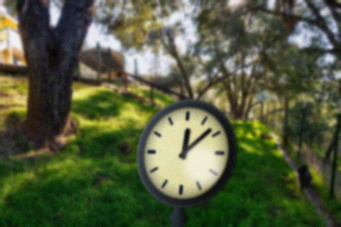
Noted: 12,08
